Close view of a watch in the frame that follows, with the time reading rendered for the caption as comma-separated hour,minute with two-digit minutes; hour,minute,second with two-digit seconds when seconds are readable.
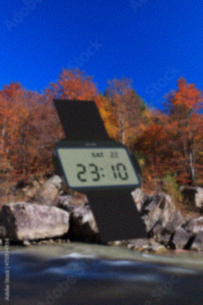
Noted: 23,10
